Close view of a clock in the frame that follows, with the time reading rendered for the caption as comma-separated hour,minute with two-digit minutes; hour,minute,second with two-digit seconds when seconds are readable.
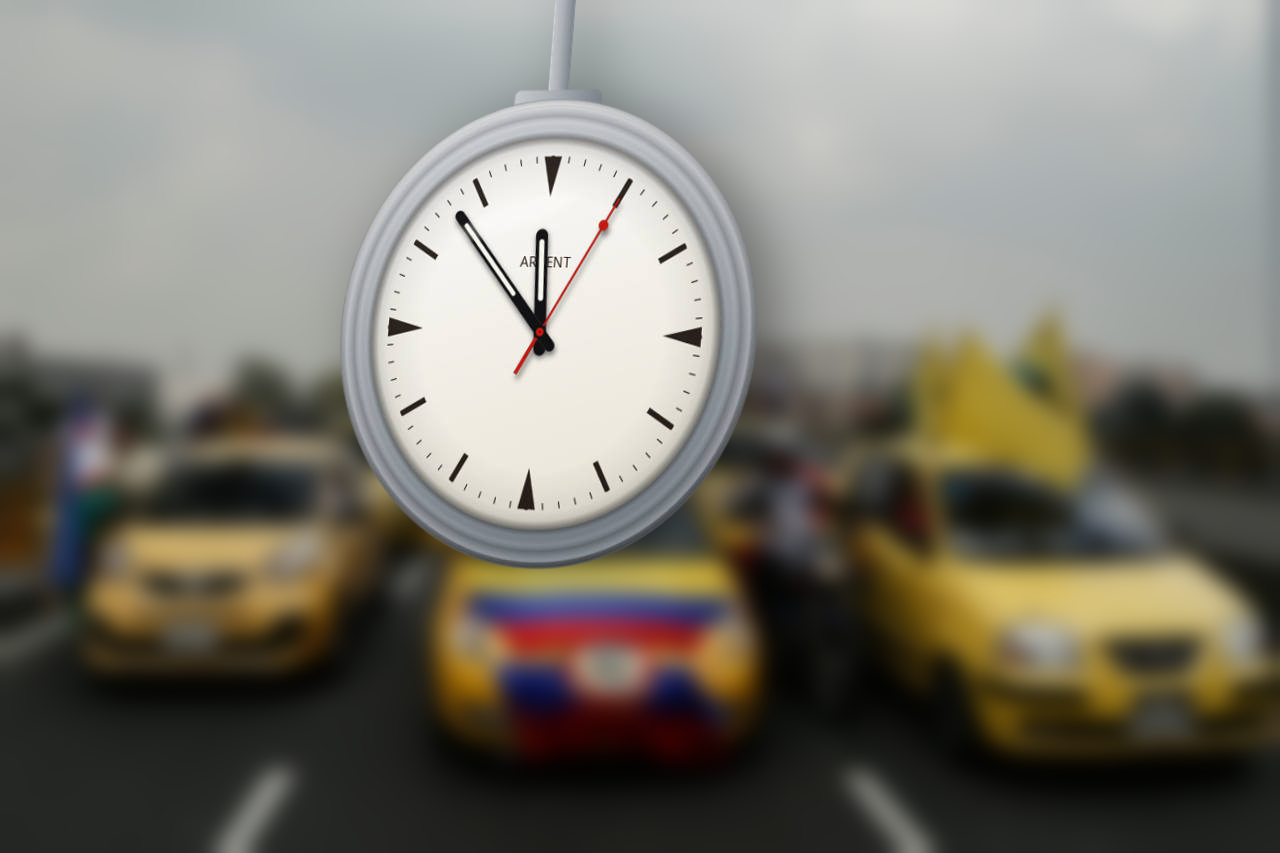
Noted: 11,53,05
